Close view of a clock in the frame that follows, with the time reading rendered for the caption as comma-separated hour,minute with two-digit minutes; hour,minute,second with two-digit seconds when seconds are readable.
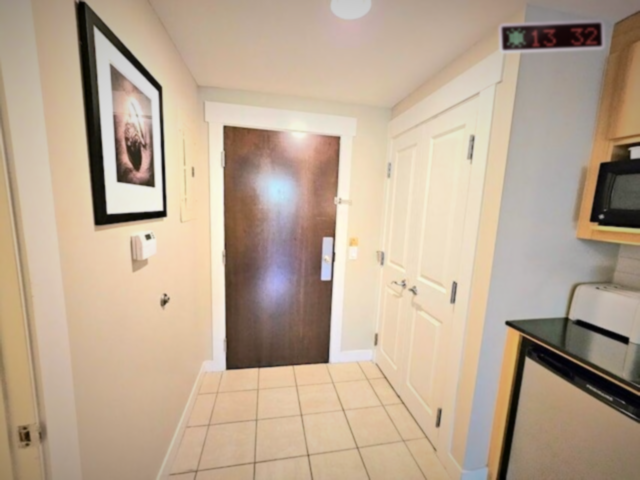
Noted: 13,32
